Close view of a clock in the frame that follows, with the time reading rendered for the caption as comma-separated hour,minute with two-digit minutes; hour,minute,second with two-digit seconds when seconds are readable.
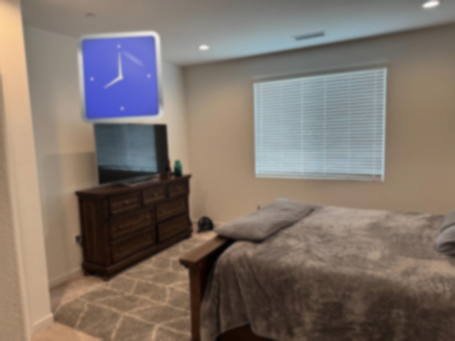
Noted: 8,00
